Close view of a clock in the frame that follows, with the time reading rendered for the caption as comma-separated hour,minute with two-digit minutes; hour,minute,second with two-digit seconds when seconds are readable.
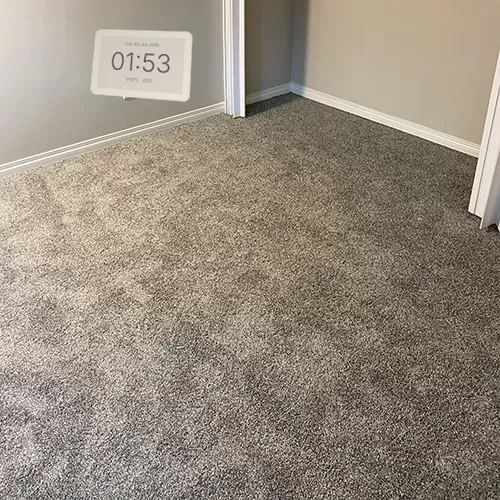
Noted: 1,53
